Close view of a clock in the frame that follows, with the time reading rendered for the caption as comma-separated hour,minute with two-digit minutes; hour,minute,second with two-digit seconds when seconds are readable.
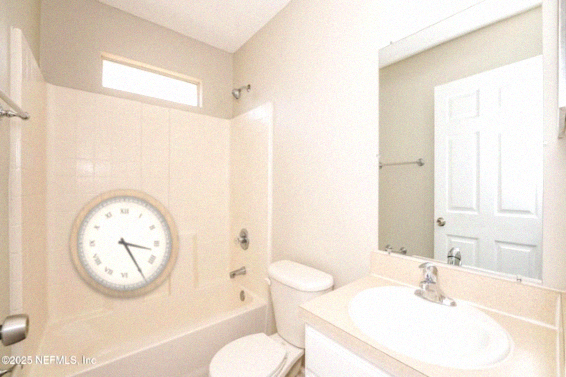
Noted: 3,25
